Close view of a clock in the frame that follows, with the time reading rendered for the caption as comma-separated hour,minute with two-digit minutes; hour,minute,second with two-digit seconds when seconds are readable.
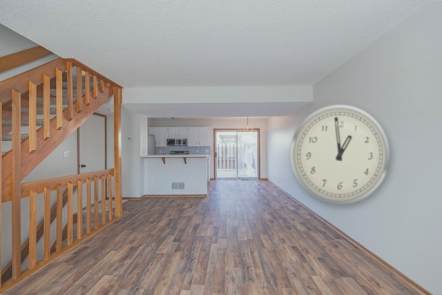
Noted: 12,59
